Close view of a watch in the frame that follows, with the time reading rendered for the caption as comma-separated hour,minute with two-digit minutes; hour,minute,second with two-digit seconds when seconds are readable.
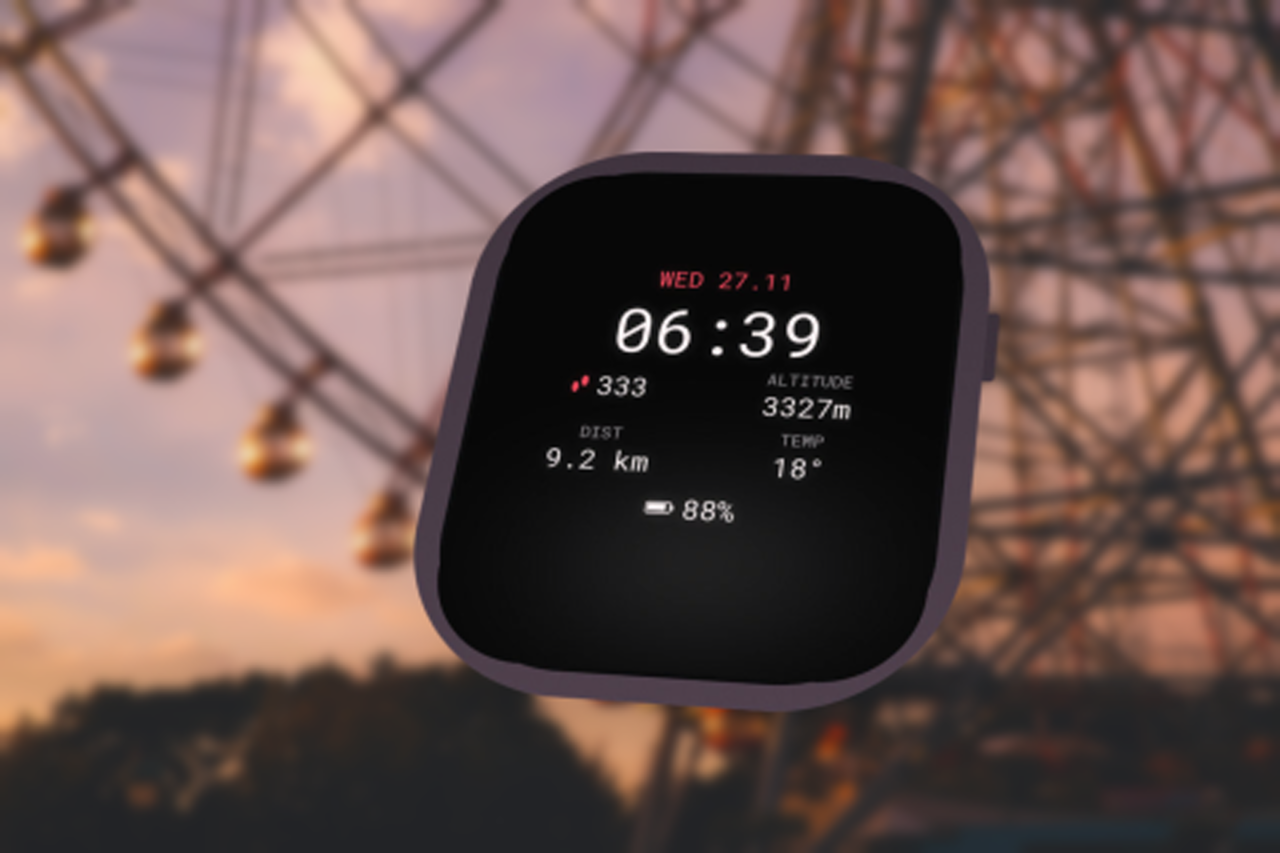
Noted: 6,39
